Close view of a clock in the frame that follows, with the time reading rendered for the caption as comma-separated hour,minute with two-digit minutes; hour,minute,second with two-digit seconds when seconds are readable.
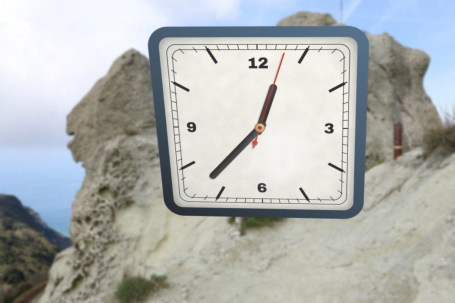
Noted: 12,37,03
